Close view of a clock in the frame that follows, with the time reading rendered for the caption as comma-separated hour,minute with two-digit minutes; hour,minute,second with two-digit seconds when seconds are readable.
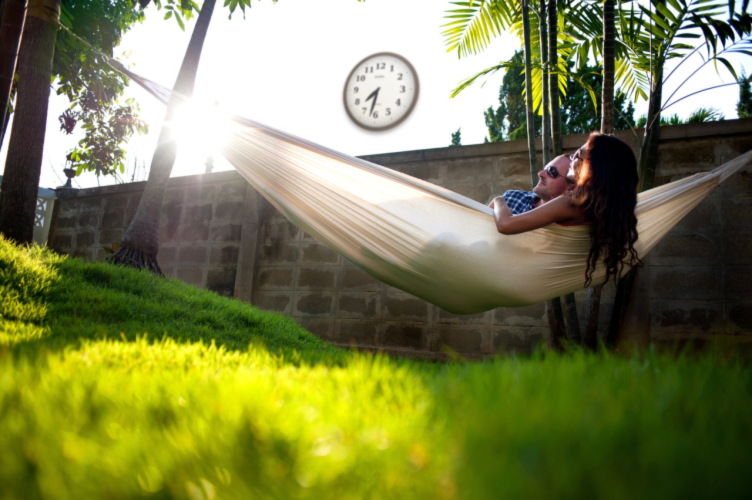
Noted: 7,32
